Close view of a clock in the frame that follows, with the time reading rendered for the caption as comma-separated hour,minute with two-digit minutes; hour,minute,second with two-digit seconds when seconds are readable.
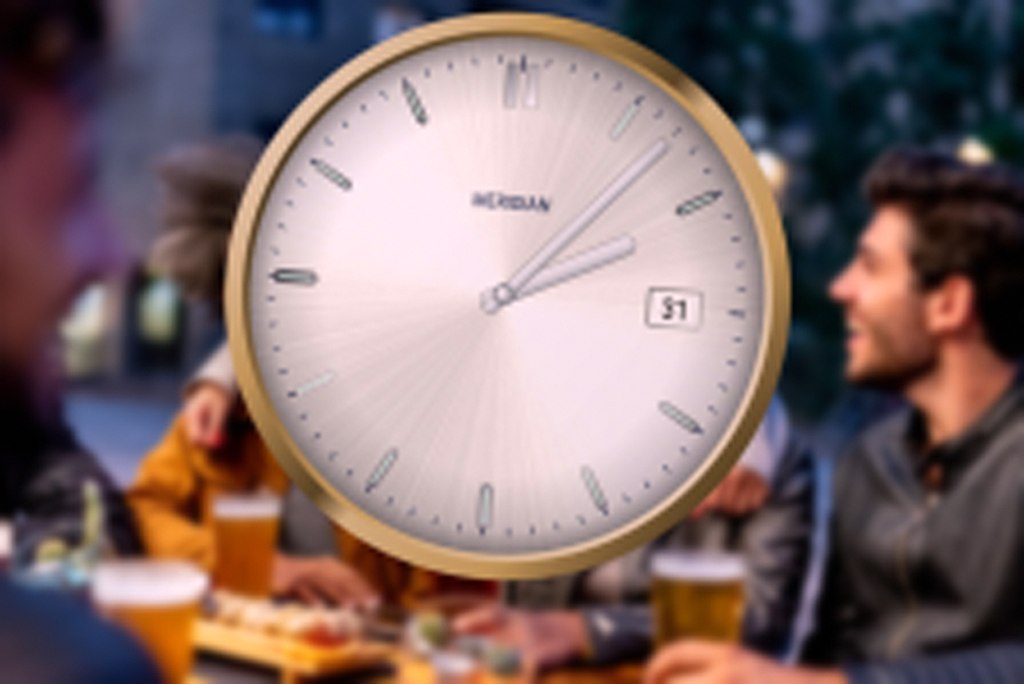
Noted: 2,07
